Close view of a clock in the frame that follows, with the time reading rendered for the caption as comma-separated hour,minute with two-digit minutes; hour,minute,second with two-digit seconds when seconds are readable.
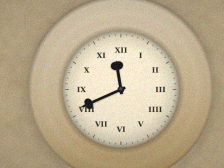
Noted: 11,41
